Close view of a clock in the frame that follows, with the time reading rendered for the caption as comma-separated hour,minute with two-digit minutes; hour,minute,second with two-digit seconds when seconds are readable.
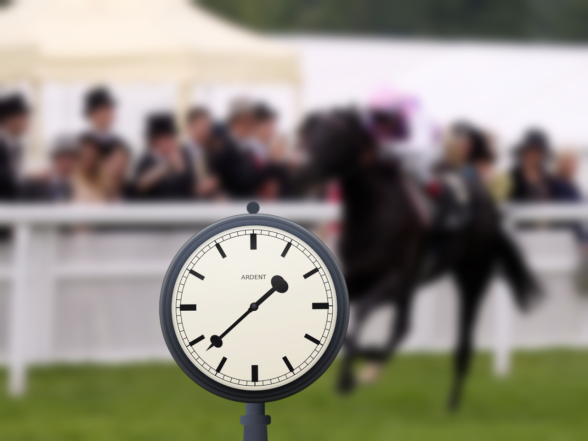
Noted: 1,38
